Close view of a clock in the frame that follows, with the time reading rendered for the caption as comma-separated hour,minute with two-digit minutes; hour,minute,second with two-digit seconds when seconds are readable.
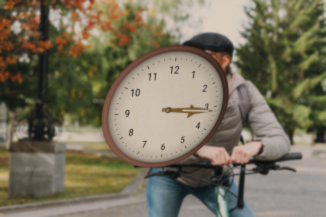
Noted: 3,16
